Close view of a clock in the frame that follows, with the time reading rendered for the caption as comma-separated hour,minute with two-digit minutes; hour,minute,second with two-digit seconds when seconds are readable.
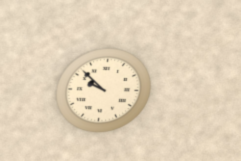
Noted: 9,52
